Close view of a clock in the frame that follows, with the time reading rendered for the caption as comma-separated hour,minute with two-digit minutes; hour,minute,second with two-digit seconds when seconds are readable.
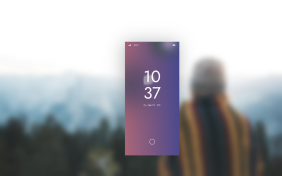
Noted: 10,37
